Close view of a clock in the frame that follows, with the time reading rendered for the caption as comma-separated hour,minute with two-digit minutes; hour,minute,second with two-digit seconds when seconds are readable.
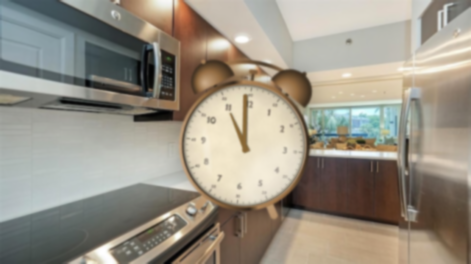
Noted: 10,59
